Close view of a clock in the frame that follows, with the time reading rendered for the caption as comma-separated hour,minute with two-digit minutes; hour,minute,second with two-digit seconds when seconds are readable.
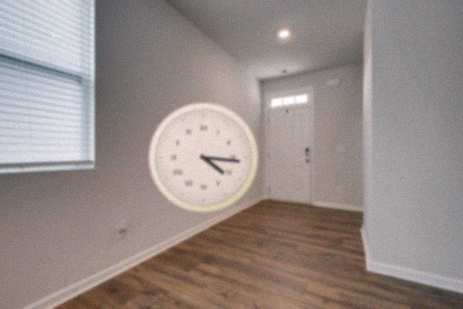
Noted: 4,16
